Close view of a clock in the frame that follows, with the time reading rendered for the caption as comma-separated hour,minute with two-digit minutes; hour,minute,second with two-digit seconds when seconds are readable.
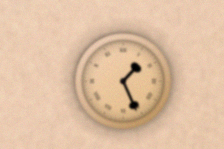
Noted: 1,26
